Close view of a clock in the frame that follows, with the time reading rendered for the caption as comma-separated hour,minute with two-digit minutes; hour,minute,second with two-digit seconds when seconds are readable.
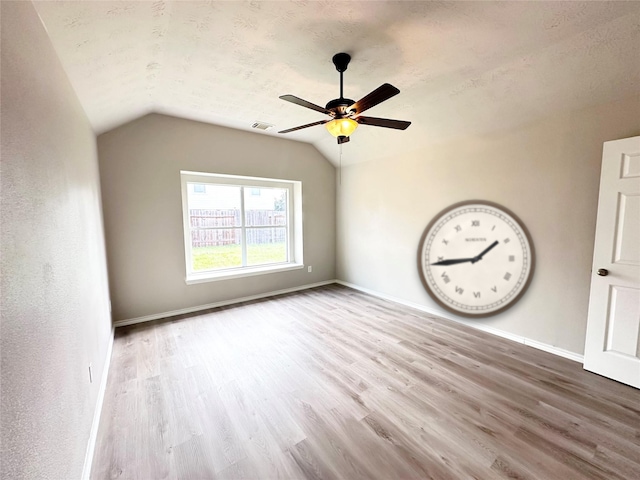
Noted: 1,44
